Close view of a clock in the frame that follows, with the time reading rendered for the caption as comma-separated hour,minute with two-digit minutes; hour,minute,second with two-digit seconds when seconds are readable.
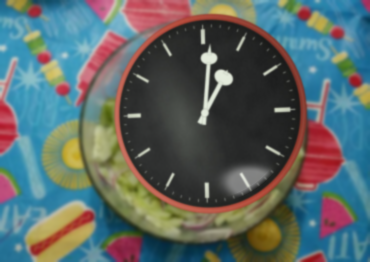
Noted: 1,01
